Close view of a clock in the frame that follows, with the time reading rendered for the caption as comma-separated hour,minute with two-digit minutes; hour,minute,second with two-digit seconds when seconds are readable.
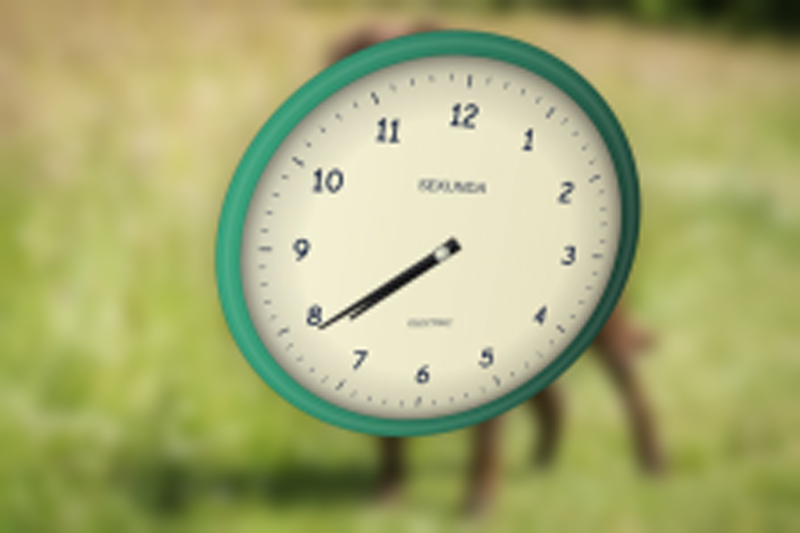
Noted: 7,39
